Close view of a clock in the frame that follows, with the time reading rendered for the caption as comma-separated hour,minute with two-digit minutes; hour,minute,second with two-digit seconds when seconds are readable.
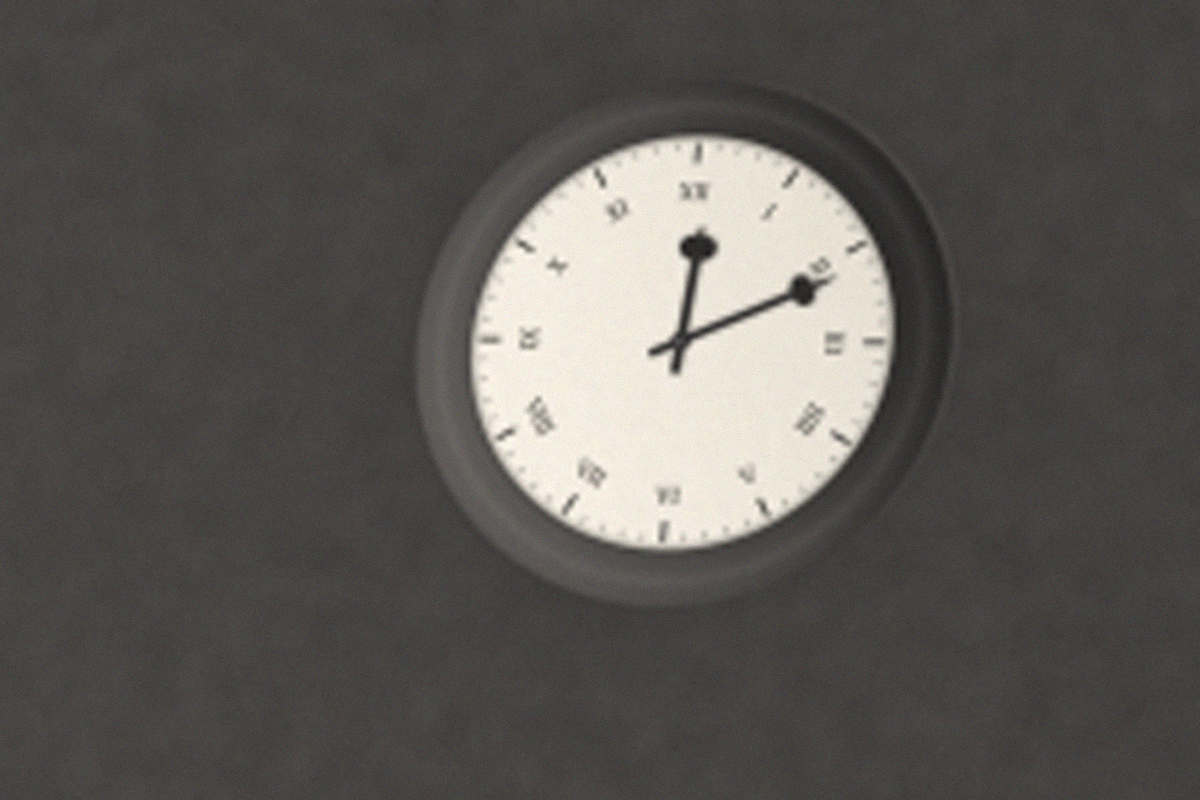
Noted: 12,11
